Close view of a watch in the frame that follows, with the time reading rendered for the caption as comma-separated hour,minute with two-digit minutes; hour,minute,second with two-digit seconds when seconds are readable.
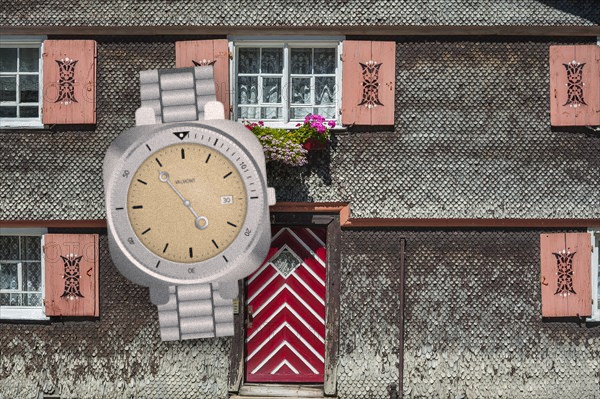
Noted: 4,54
